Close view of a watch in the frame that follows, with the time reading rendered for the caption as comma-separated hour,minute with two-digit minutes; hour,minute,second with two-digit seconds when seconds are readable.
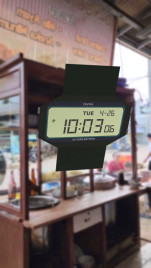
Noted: 10,03,06
